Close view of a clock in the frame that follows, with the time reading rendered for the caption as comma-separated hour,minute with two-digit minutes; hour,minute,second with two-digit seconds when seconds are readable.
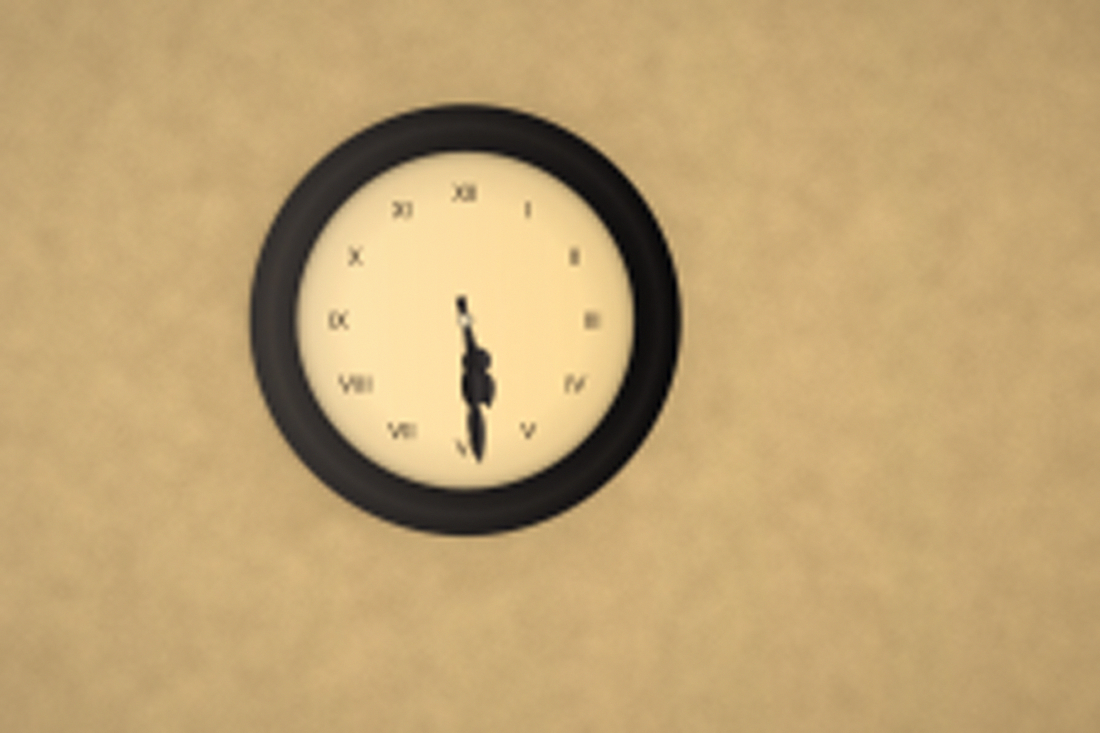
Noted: 5,29
